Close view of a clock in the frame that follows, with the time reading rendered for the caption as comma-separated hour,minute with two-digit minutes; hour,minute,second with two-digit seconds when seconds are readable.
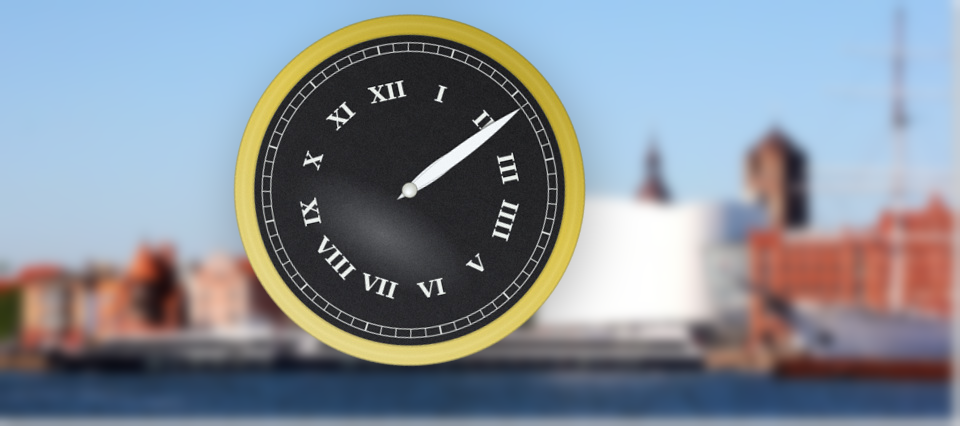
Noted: 2,11
